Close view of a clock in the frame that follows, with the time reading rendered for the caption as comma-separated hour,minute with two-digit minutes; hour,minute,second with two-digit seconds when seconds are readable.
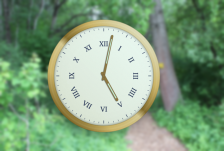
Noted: 5,02
